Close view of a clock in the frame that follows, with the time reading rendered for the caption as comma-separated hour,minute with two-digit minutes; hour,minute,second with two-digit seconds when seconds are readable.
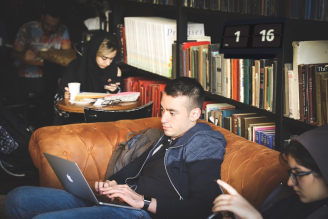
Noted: 1,16
